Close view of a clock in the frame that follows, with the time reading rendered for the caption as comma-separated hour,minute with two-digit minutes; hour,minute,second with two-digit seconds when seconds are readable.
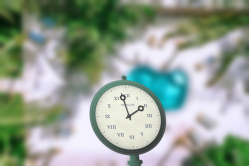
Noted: 1,58
